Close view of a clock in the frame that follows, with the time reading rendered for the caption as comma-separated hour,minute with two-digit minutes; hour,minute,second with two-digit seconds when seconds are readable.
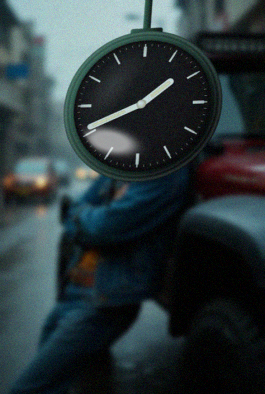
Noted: 1,41
